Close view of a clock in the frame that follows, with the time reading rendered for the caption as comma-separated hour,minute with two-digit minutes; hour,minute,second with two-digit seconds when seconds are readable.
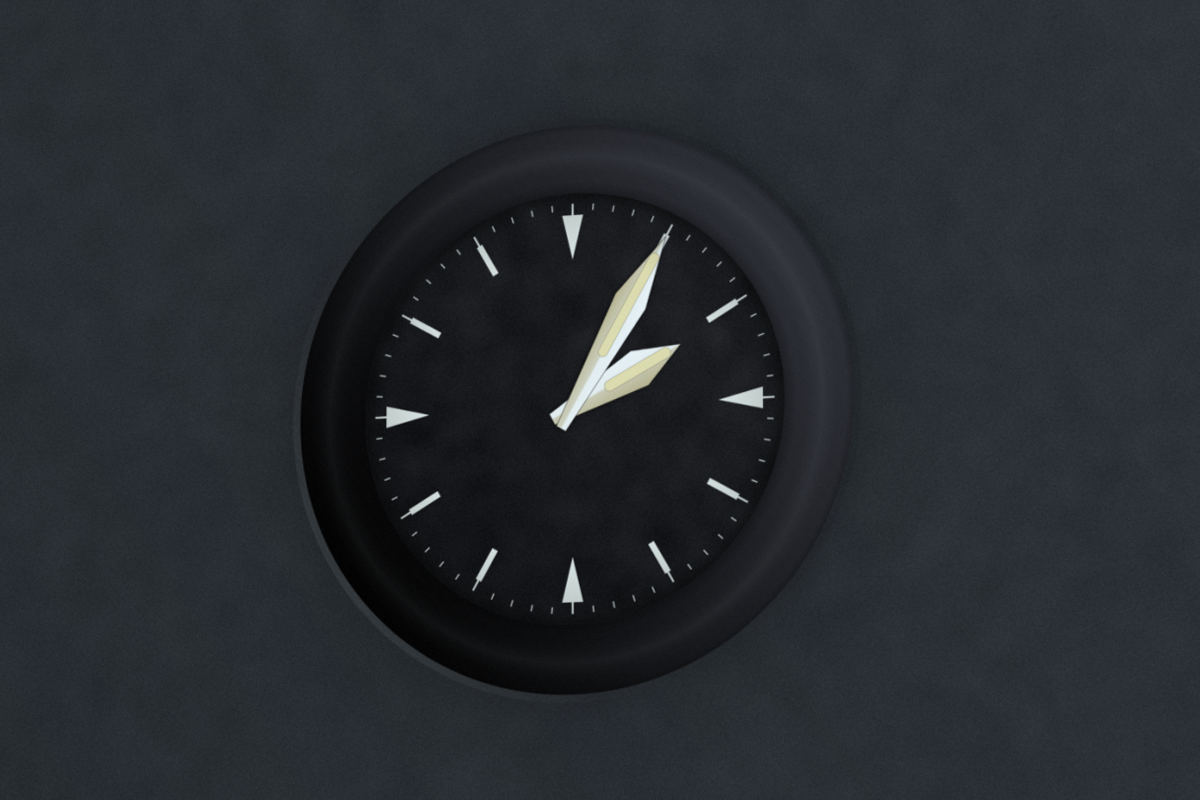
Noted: 2,05
